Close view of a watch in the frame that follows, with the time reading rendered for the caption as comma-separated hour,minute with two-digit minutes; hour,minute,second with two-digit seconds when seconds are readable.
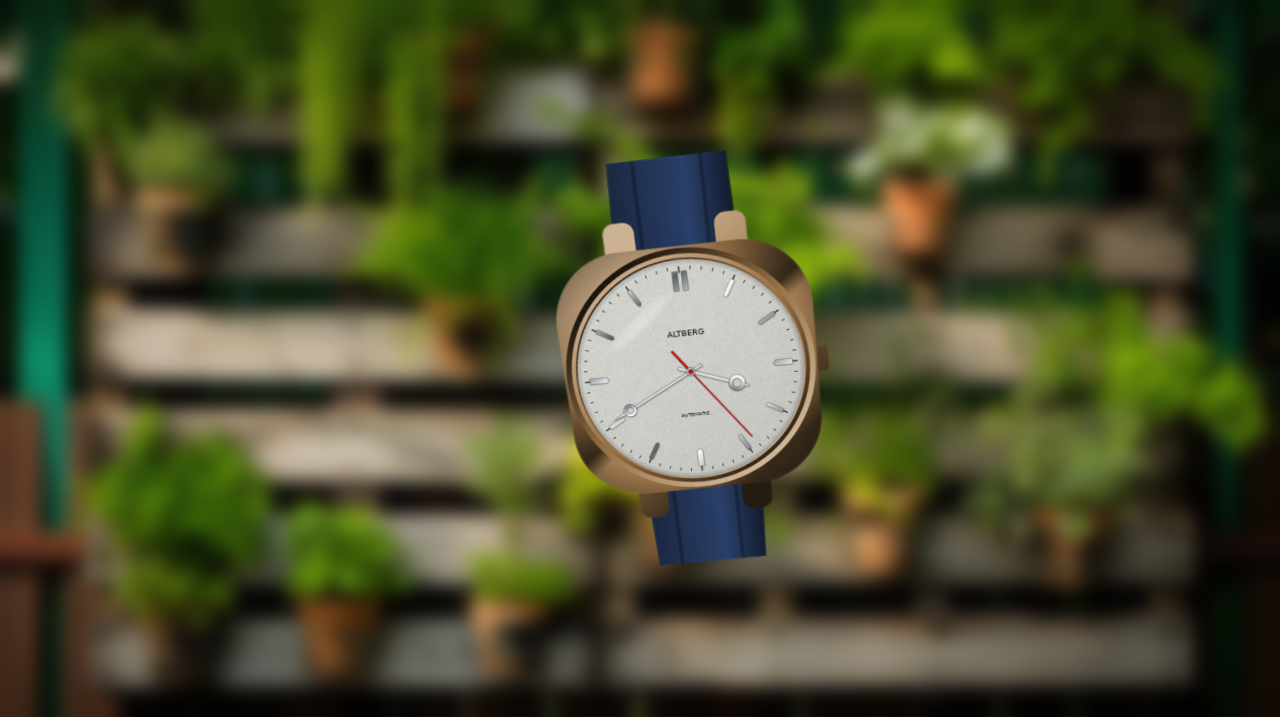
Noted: 3,40,24
